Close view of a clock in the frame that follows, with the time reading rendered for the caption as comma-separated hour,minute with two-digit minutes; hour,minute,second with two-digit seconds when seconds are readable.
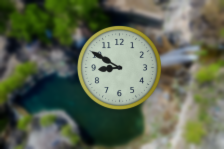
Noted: 8,50
